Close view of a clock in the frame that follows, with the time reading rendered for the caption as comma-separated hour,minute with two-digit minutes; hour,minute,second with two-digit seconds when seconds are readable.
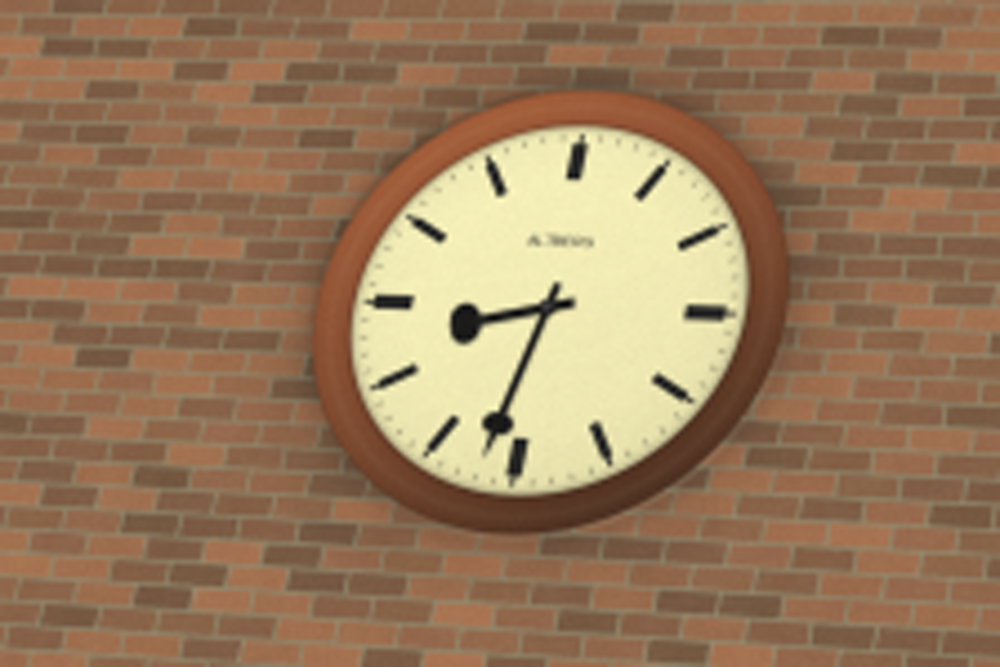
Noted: 8,32
